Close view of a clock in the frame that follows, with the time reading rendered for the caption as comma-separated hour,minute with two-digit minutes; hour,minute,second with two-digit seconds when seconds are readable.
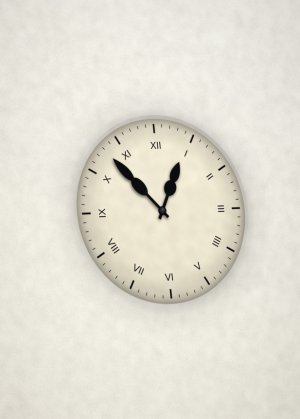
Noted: 12,53
